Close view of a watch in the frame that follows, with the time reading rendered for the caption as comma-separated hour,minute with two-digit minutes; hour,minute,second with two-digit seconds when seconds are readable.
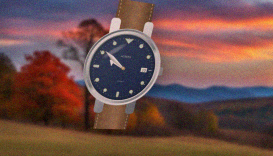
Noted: 9,51
